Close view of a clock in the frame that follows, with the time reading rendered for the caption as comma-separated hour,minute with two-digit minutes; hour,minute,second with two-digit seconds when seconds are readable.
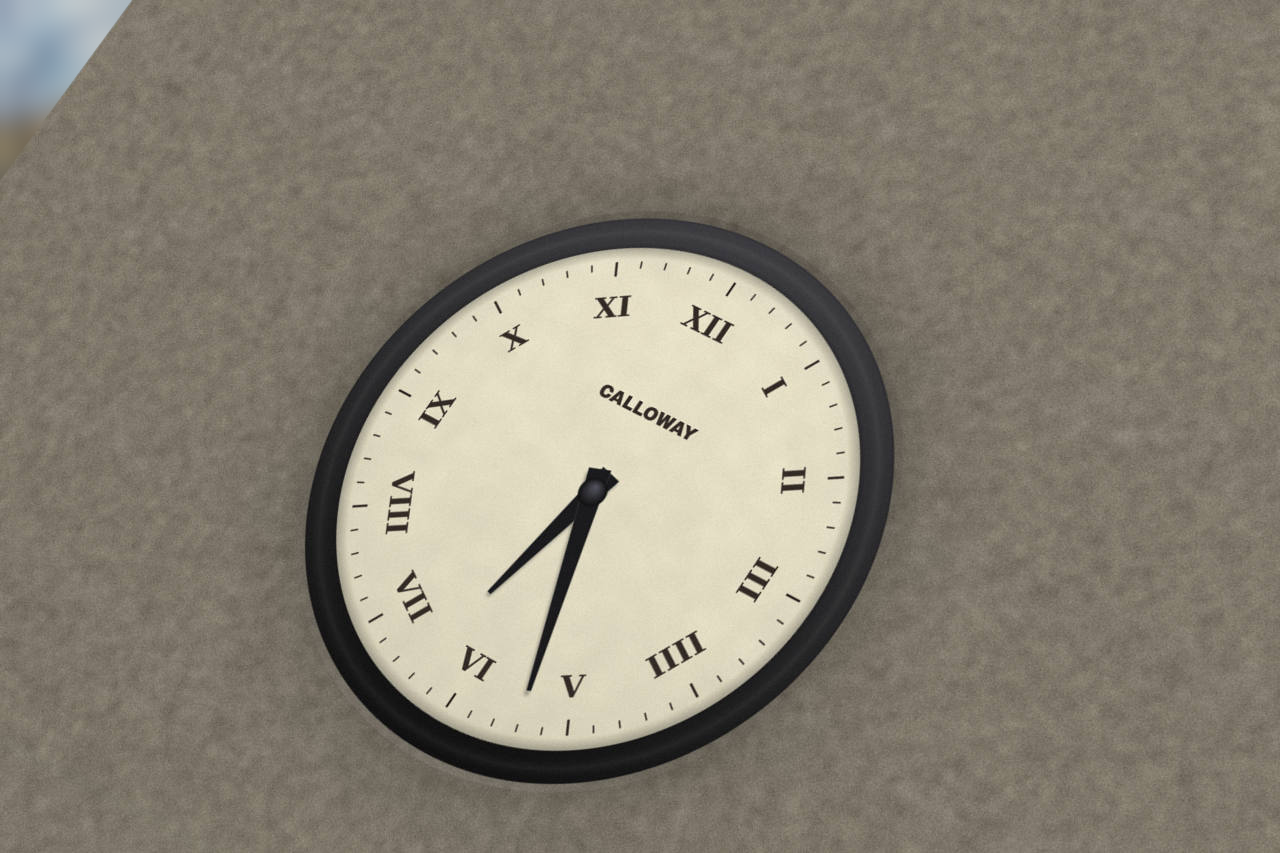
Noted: 6,27
